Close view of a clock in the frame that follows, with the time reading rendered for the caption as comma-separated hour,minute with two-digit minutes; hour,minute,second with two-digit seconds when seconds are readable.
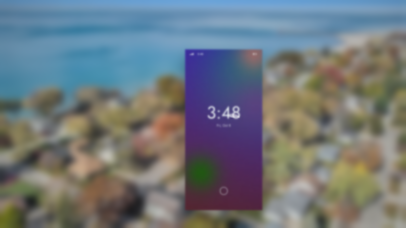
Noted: 3,48
